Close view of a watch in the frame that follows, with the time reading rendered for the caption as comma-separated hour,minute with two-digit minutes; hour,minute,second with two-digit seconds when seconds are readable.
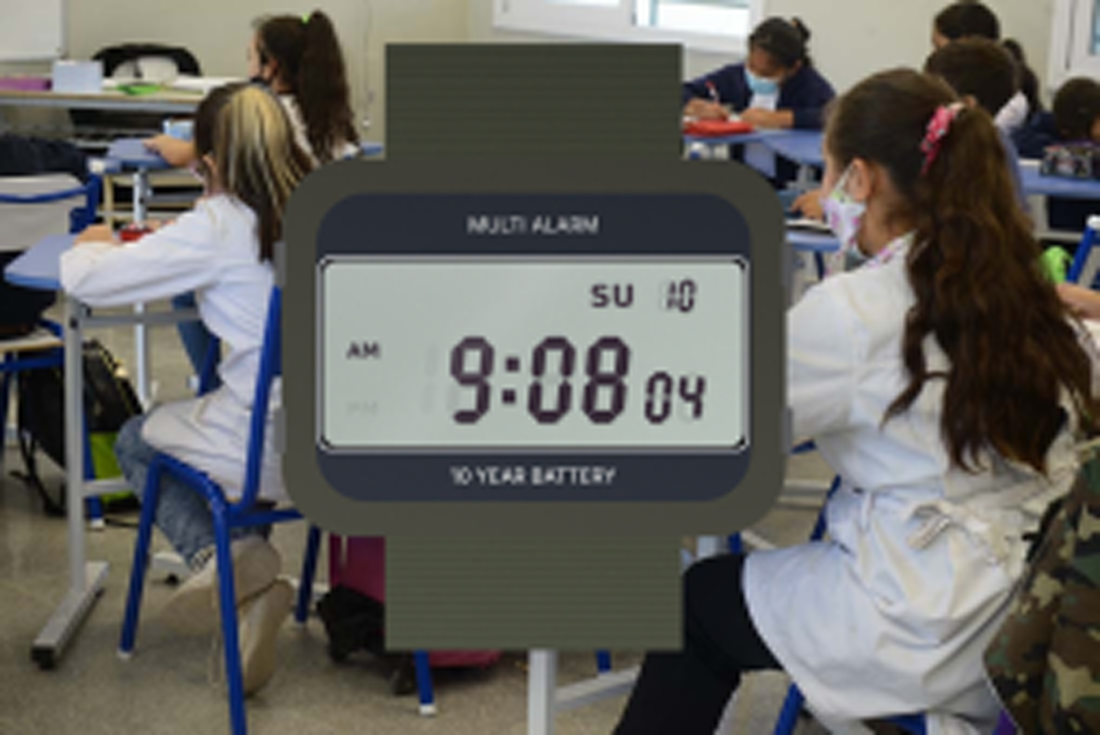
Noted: 9,08,04
